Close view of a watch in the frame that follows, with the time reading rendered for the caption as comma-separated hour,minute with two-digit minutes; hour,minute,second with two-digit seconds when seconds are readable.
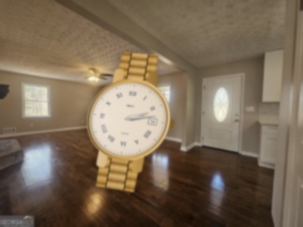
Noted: 2,13
